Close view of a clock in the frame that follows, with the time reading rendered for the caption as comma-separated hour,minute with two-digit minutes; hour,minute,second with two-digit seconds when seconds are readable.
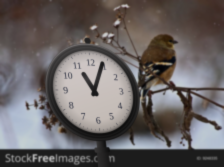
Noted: 11,04
